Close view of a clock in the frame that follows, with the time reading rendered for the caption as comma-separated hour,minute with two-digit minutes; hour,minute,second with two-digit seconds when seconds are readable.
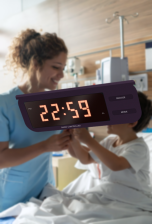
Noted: 22,59
